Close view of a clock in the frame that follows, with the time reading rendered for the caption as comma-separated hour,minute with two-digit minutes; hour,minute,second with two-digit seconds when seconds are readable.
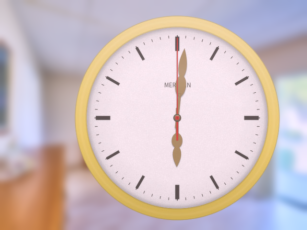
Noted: 6,01,00
